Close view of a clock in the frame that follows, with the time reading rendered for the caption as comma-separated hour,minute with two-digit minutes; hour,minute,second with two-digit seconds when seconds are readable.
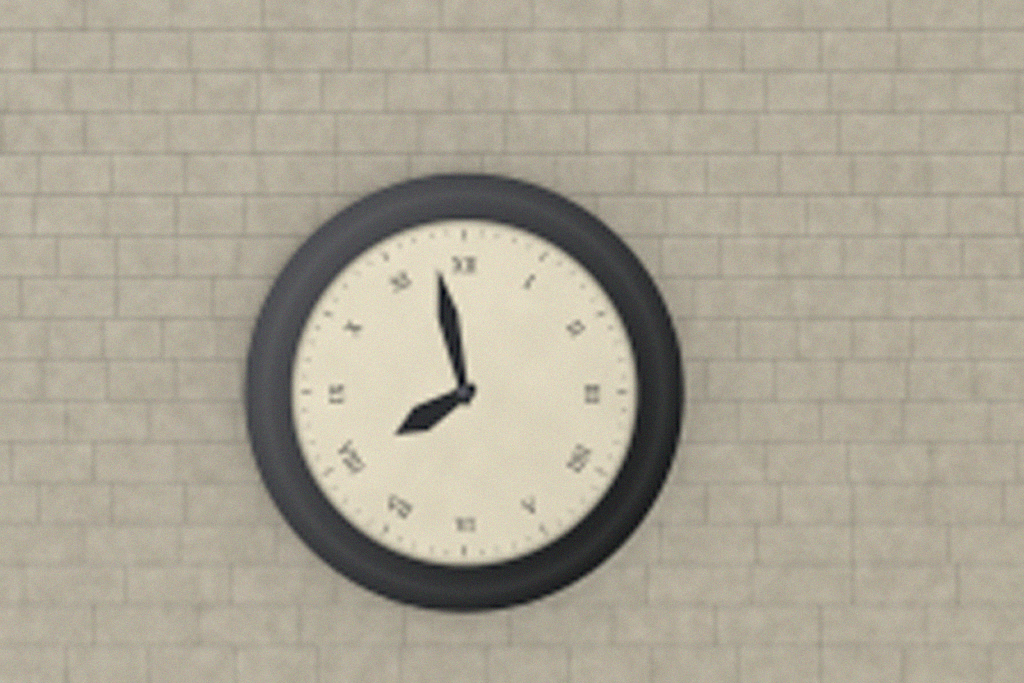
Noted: 7,58
